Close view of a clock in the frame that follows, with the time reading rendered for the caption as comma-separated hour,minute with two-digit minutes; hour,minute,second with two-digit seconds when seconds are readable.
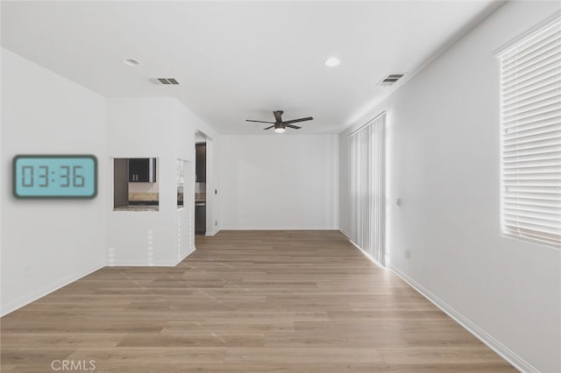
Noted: 3,36
